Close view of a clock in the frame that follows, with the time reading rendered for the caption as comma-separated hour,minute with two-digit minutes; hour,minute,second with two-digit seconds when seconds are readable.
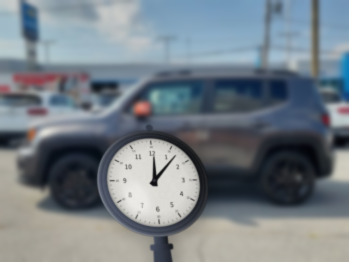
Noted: 12,07
